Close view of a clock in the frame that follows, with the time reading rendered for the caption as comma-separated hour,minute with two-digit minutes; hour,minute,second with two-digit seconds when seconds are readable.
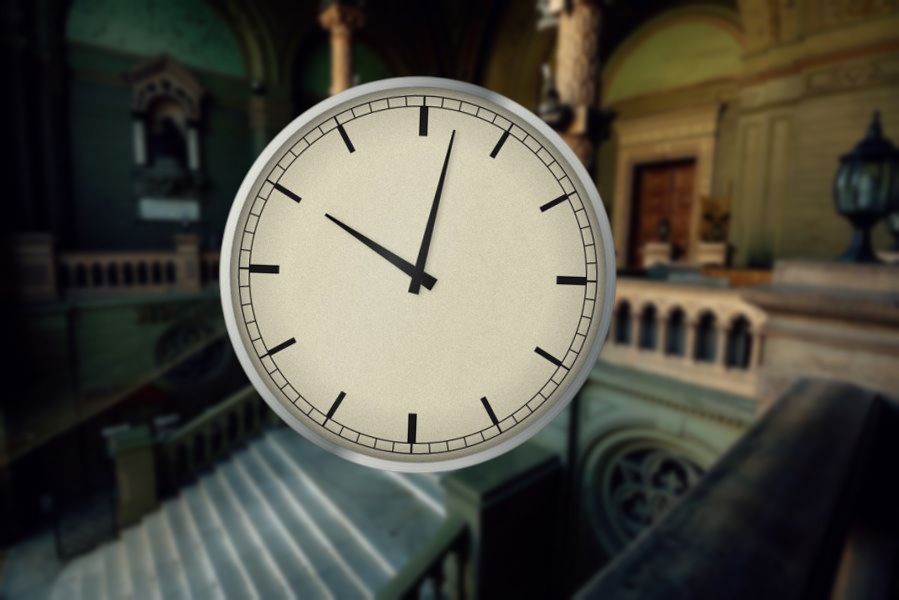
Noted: 10,02
